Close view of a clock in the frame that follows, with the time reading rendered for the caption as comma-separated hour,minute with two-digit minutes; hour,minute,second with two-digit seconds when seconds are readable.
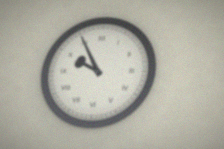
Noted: 9,55
